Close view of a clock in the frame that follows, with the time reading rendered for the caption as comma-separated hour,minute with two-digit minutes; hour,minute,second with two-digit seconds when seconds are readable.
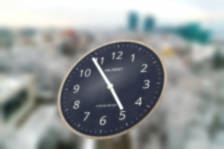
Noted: 4,54
